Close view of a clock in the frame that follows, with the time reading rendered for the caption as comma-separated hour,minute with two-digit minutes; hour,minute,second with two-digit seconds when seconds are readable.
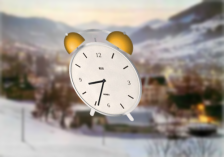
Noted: 8,34
